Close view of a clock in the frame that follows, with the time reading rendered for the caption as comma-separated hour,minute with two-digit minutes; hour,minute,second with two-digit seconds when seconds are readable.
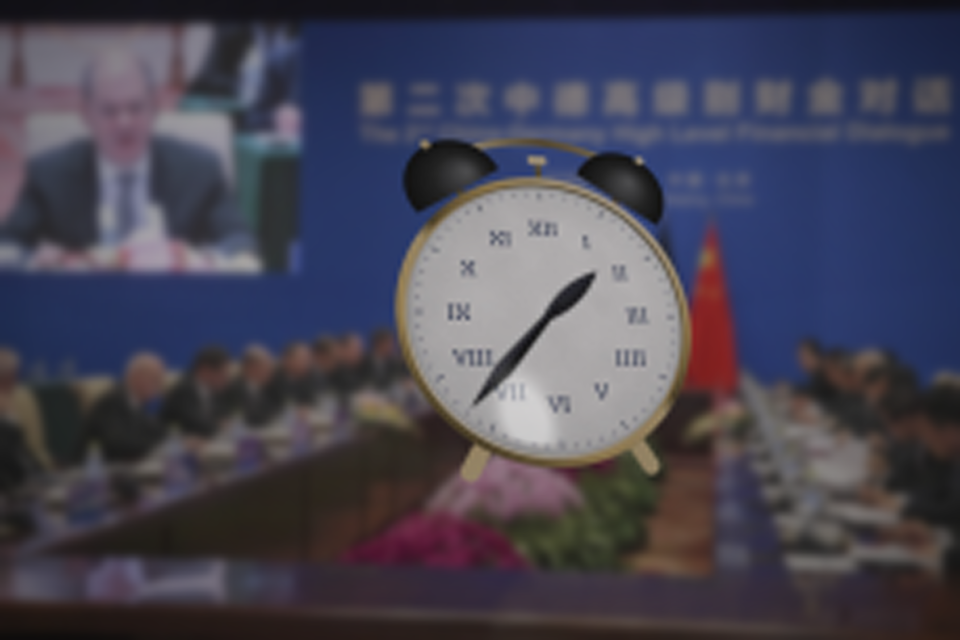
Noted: 1,37
